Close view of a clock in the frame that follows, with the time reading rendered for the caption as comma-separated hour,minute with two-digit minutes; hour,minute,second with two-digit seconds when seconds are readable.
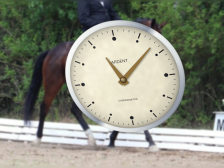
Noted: 11,08
